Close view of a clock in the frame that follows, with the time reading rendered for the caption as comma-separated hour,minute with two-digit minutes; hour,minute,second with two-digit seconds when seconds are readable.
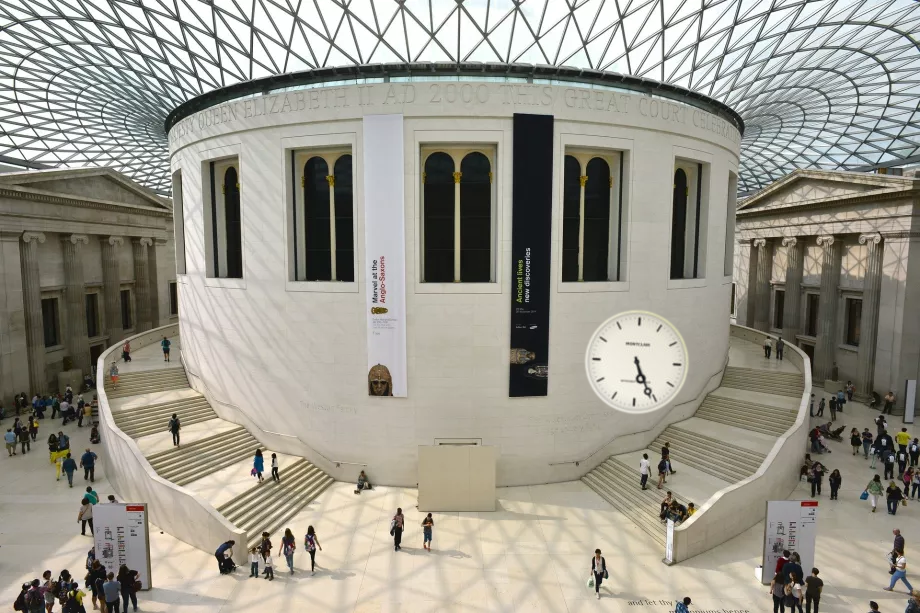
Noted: 5,26
